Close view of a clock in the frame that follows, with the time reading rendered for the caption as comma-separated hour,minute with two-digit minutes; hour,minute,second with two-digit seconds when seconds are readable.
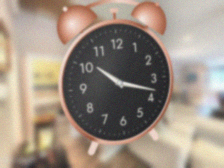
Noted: 10,18
